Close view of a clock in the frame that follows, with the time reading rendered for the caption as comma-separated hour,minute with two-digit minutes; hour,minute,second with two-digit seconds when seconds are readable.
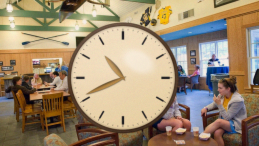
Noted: 10,41
